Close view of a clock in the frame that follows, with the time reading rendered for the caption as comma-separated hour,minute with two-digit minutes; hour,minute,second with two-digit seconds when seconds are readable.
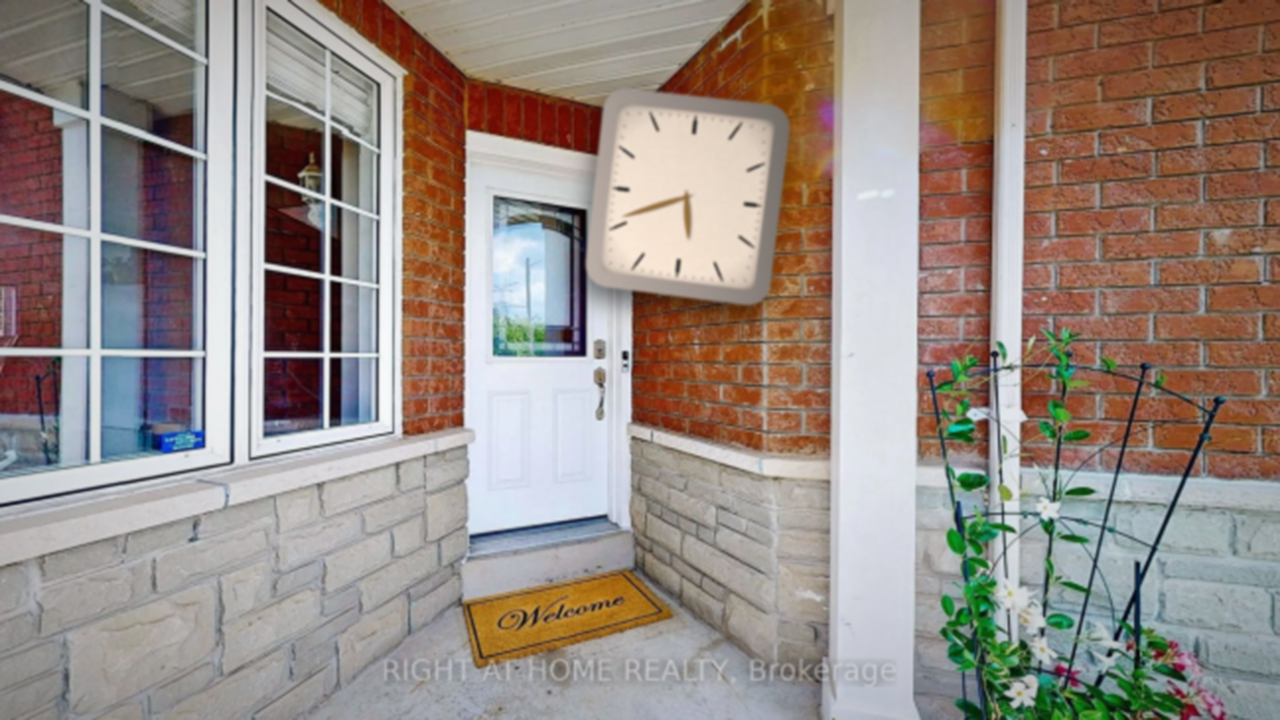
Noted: 5,41
